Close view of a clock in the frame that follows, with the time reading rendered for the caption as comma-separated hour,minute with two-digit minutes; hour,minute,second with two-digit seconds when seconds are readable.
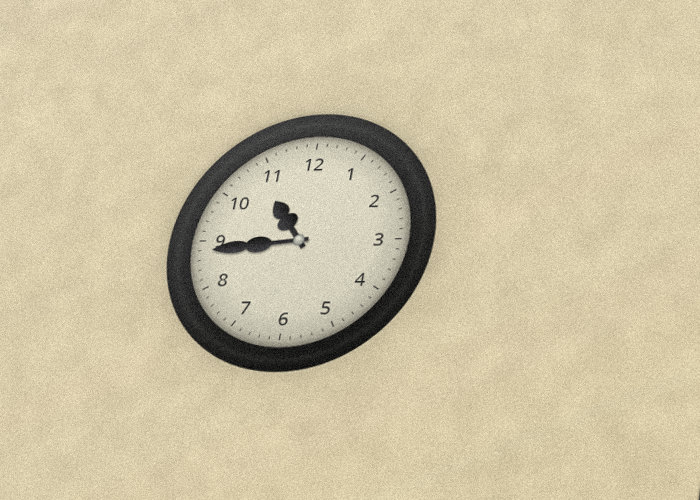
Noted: 10,44
